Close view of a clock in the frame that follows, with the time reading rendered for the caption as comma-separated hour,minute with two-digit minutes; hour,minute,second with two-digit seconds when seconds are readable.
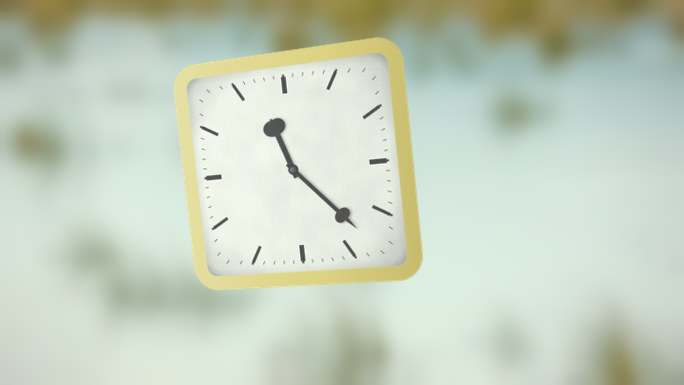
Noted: 11,23
